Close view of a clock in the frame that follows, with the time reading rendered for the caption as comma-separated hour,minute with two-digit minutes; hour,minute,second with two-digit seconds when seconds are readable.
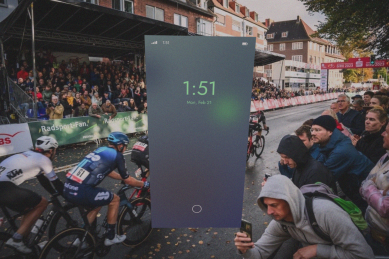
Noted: 1,51
